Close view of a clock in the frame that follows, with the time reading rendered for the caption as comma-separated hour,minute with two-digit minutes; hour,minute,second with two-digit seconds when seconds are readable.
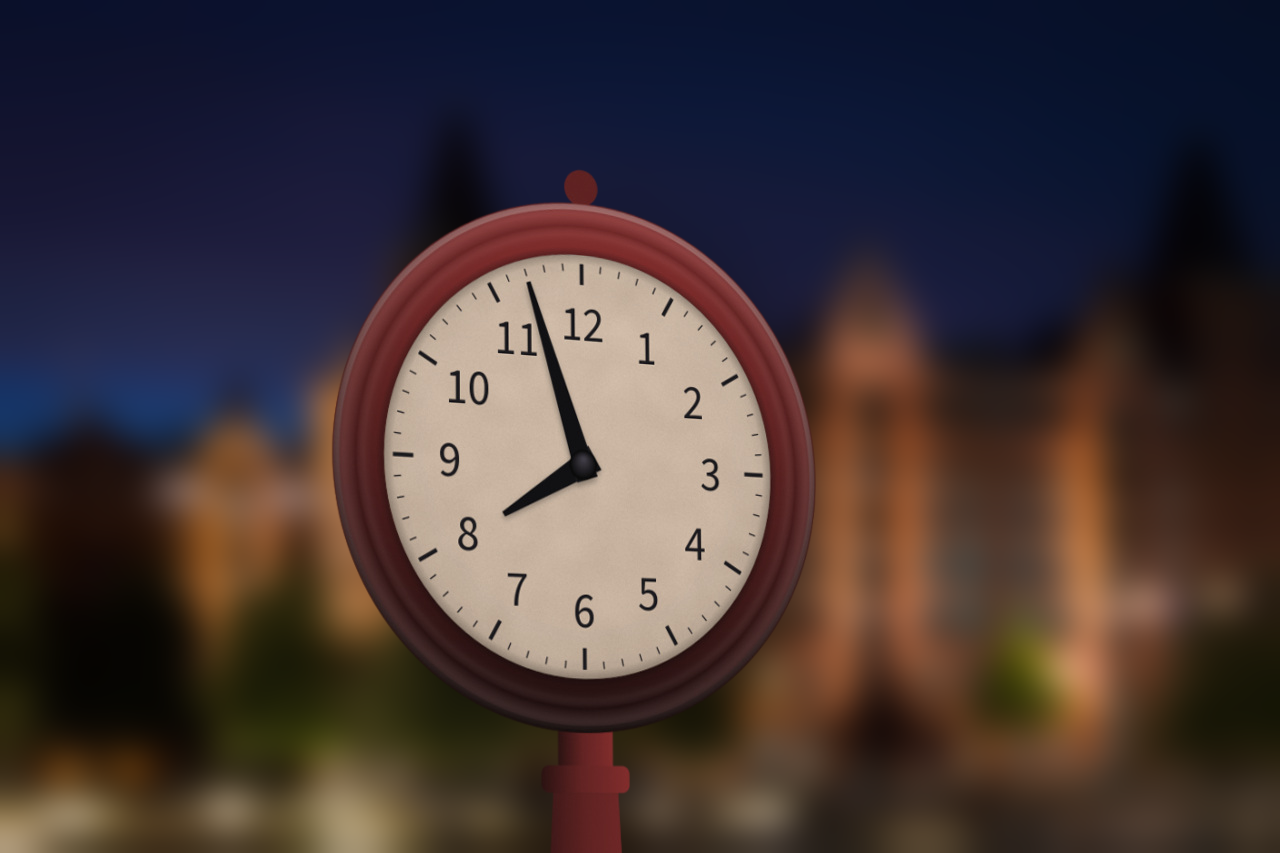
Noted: 7,57
